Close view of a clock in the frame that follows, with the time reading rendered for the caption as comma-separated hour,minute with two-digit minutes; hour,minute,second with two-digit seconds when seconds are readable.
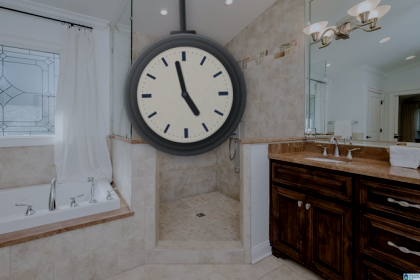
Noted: 4,58
